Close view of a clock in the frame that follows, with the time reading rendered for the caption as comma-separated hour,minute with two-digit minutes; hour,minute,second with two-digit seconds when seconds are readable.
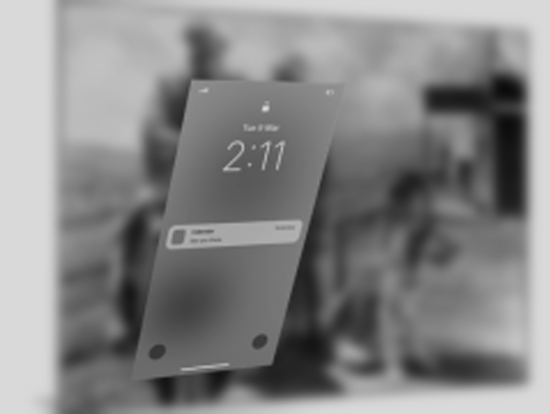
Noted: 2,11
